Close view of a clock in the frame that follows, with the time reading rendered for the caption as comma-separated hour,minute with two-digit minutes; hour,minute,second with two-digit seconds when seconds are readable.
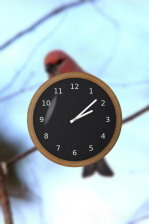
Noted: 2,08
